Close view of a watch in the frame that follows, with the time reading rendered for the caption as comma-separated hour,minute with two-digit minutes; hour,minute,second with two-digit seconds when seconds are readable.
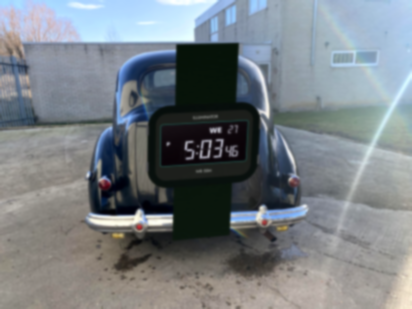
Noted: 5,03
